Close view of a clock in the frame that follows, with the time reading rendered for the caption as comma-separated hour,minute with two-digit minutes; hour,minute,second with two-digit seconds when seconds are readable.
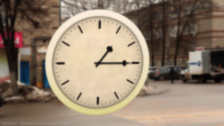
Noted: 1,15
